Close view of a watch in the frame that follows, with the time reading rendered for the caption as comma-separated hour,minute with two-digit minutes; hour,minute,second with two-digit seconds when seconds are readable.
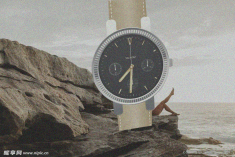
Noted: 7,31
